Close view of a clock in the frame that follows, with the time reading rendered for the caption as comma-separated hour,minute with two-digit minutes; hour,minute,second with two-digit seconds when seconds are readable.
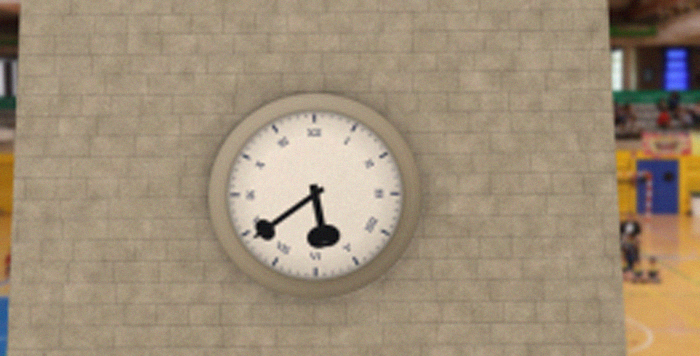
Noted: 5,39
